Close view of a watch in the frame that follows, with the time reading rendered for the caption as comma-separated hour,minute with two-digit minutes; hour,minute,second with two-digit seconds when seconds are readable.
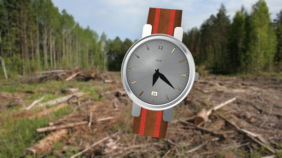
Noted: 6,21
